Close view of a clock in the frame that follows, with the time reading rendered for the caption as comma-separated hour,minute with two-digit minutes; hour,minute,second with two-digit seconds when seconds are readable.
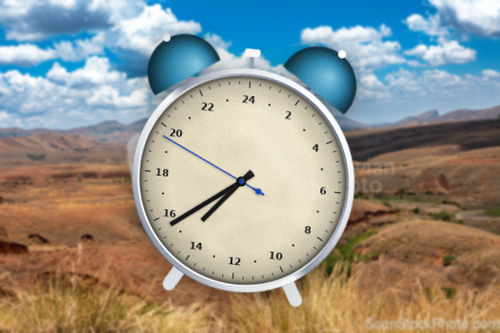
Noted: 14,38,49
